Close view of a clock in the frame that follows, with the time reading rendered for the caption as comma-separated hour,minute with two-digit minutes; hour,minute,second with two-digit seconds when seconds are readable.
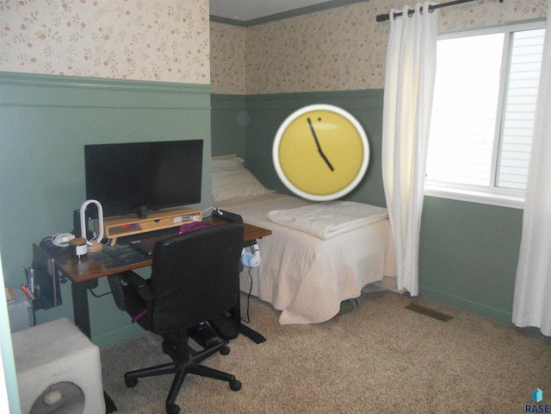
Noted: 4,57
